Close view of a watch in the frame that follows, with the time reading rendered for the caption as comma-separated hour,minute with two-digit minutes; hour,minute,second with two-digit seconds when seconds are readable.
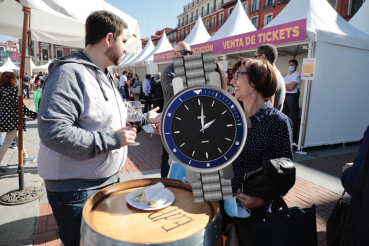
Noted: 2,01
